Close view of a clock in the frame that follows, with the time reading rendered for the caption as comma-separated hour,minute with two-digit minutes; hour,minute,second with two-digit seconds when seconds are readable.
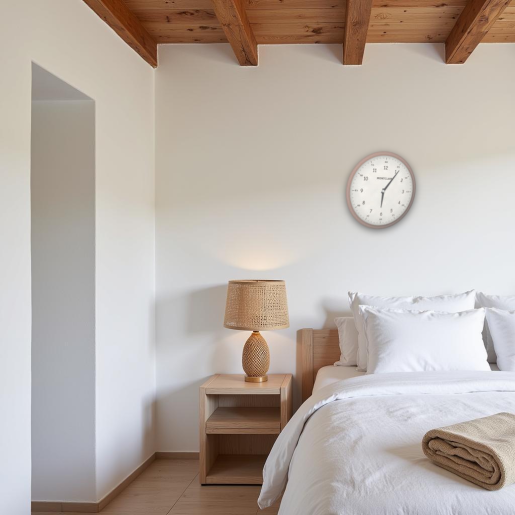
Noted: 6,06
